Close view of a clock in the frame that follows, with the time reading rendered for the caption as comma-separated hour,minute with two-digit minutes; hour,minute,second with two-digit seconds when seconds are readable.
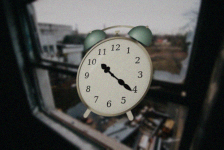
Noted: 10,21
